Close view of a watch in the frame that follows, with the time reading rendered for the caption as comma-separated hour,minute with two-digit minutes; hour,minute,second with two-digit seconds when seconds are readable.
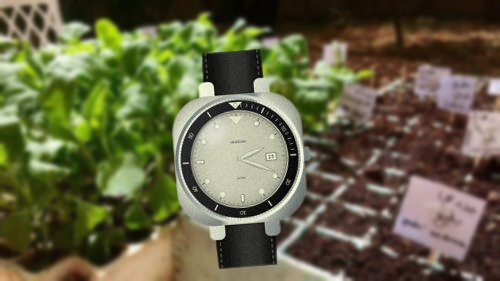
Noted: 2,19
